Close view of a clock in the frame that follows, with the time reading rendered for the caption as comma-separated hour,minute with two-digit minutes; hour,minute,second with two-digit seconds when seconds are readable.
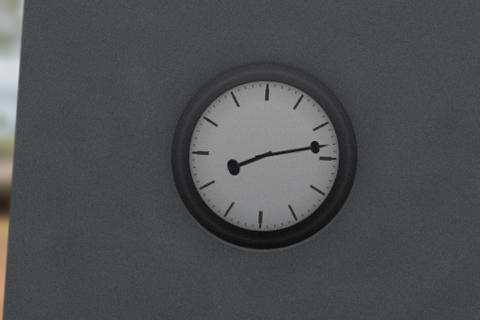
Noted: 8,13
